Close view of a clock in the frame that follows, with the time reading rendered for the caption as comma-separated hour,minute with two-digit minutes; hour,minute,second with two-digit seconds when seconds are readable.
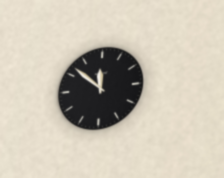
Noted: 11,52
